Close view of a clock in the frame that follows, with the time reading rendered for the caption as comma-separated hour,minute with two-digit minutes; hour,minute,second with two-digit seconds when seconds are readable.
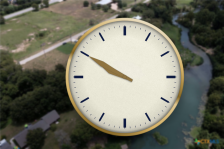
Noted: 9,50
